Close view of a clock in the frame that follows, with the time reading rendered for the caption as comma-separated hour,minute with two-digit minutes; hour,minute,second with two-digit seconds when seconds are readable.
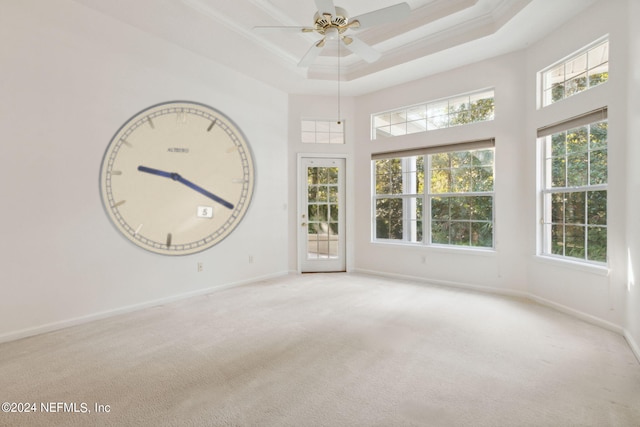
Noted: 9,19
